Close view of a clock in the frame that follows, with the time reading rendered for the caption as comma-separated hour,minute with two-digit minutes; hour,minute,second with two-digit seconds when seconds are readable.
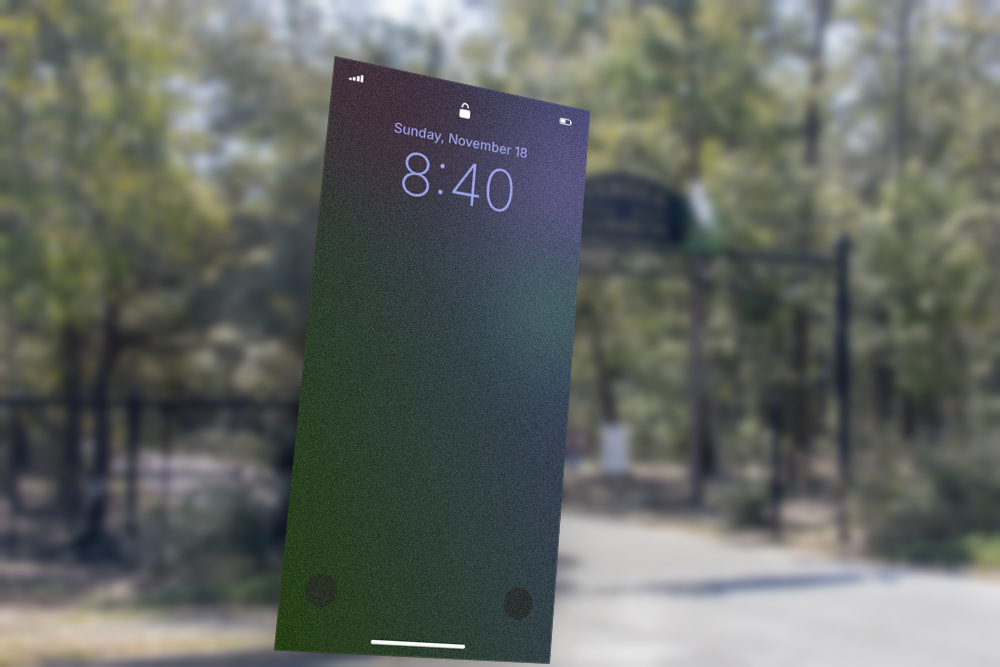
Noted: 8,40
